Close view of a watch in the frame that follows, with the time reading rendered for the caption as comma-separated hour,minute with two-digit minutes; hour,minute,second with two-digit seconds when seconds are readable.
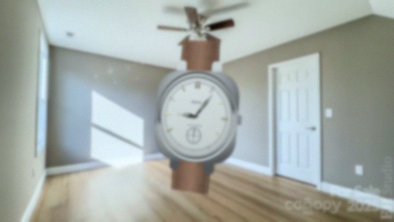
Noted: 9,06
